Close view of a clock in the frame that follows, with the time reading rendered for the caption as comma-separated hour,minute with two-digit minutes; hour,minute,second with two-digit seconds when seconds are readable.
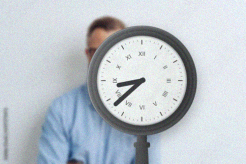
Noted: 8,38
